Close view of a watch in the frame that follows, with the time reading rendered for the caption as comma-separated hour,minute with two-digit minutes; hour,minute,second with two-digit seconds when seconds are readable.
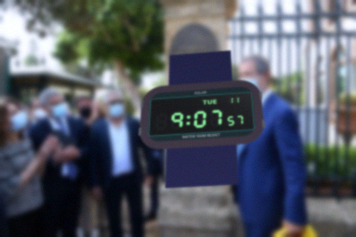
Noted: 9,07
